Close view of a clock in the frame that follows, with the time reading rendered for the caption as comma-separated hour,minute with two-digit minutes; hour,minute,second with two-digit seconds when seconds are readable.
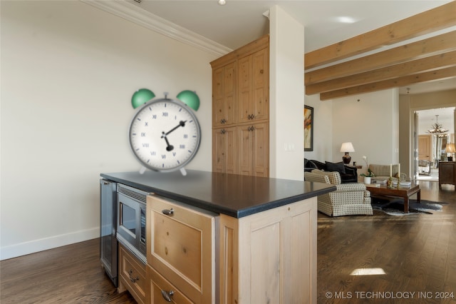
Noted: 5,09
